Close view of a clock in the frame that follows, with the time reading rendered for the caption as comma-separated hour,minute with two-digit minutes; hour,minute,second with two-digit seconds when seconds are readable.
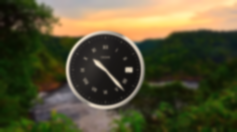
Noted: 10,23
